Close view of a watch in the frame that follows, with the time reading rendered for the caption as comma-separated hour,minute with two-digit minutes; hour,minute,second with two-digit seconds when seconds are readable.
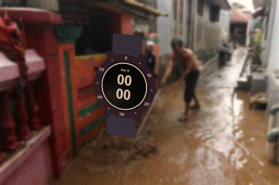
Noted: 0,00
